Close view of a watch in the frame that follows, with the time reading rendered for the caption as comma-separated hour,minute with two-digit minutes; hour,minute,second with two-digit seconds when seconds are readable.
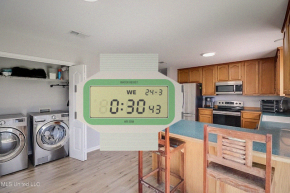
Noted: 0,30,43
